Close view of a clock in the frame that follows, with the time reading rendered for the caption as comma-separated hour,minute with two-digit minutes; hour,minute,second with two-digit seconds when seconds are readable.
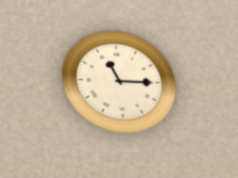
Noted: 11,15
